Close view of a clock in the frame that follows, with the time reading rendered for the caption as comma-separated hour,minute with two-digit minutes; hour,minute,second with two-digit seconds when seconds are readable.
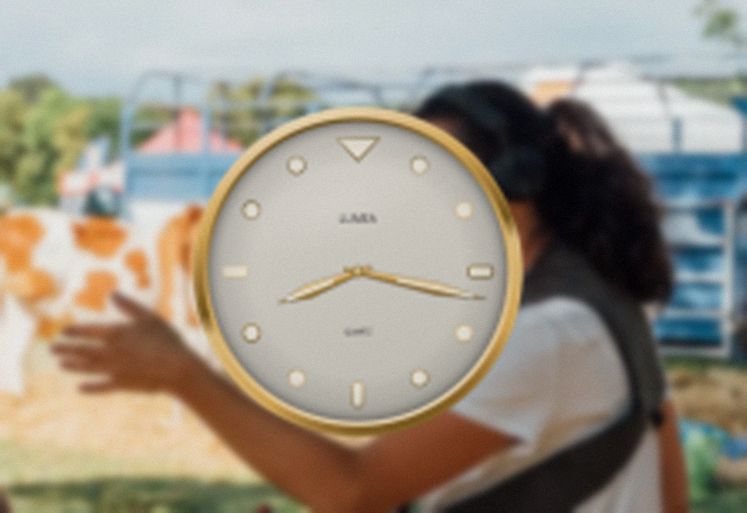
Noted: 8,17
